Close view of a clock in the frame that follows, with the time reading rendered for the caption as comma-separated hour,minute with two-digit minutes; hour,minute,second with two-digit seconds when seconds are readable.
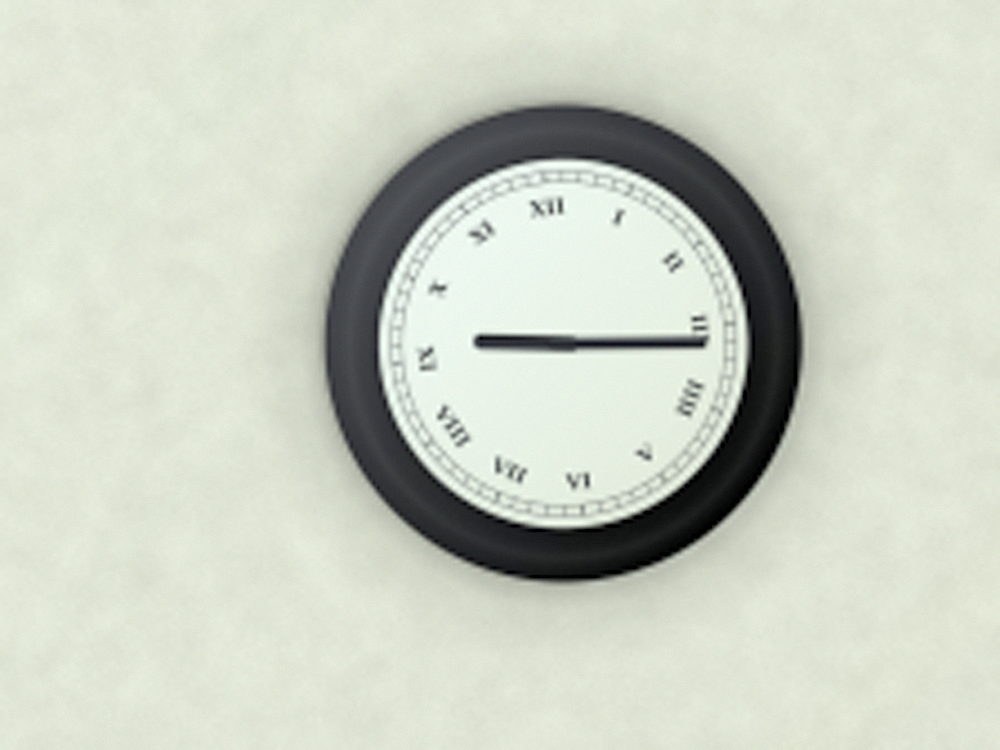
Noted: 9,16
